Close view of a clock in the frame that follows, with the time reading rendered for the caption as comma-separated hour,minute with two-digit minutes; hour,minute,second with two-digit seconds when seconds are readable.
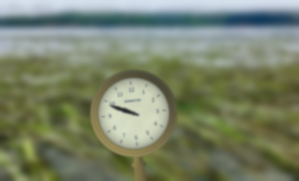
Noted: 9,49
